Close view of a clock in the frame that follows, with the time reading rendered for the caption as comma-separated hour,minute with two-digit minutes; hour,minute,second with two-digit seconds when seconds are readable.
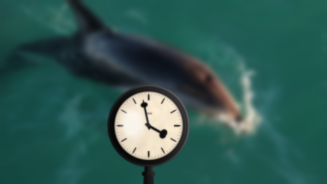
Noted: 3,58
